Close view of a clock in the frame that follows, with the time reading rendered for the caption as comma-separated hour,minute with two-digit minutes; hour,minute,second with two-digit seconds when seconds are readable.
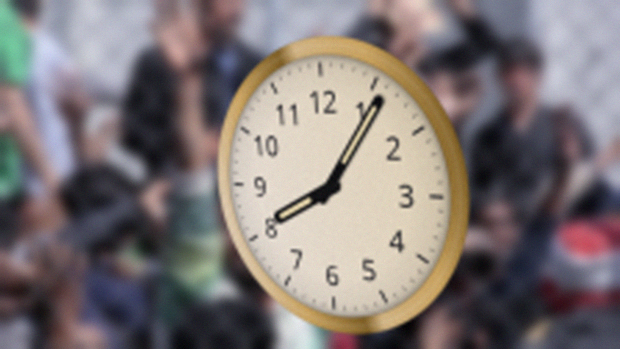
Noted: 8,06
